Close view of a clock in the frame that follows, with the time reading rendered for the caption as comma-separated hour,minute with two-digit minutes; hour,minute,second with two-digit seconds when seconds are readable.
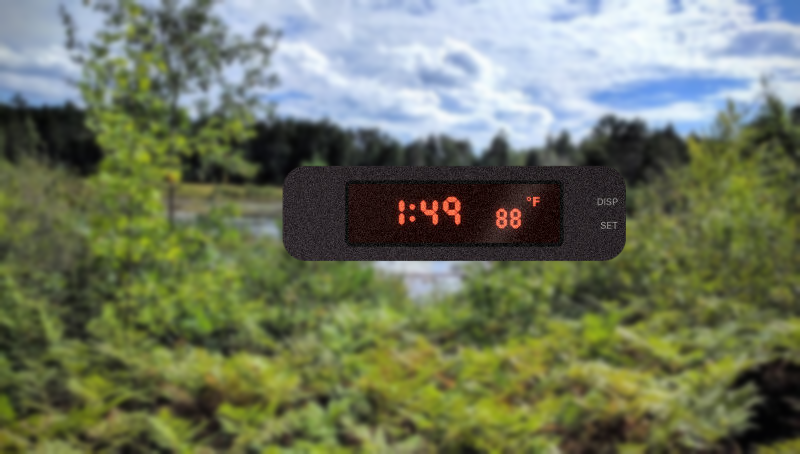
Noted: 1,49
